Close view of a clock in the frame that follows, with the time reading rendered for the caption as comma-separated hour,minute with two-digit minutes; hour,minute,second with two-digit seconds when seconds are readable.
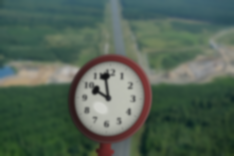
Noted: 9,58
